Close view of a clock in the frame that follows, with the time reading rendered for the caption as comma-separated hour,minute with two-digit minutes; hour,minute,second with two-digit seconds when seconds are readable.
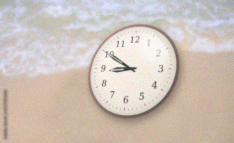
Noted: 8,50
